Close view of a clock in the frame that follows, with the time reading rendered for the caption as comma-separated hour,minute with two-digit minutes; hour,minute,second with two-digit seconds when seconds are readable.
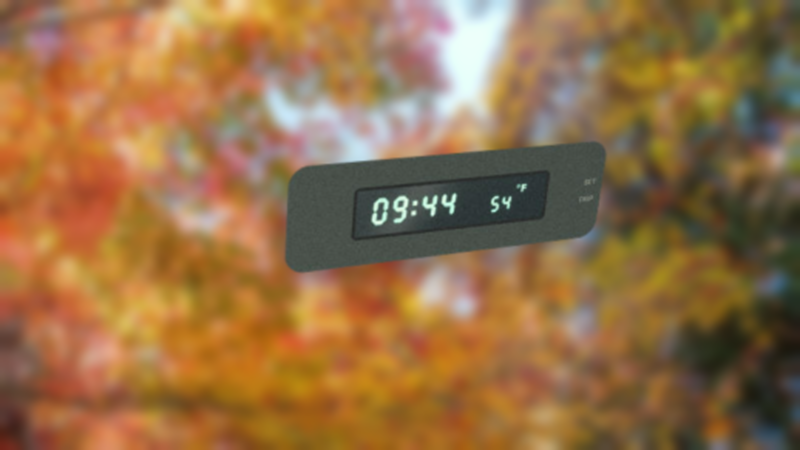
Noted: 9,44
